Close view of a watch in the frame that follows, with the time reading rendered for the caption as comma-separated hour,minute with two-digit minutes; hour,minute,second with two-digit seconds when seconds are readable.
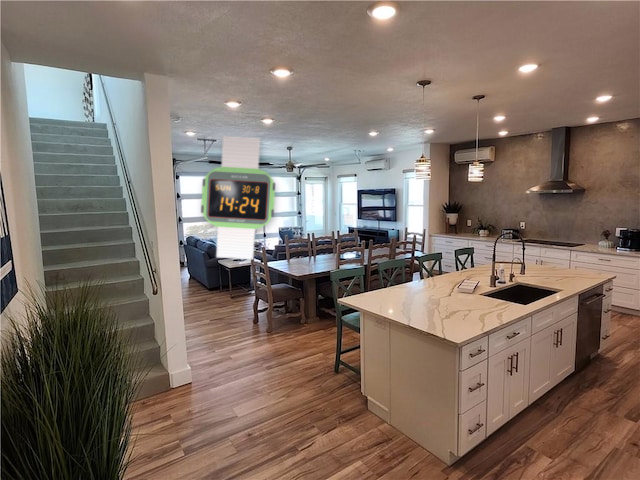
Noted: 14,24
